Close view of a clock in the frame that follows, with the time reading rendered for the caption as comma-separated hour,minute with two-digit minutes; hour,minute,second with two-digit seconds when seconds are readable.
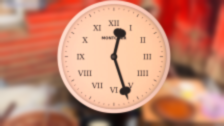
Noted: 12,27
